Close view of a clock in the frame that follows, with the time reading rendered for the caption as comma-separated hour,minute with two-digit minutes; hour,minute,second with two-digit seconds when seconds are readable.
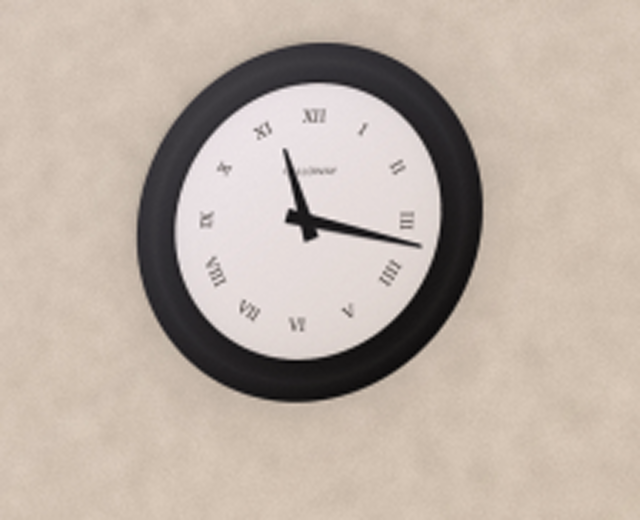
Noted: 11,17
